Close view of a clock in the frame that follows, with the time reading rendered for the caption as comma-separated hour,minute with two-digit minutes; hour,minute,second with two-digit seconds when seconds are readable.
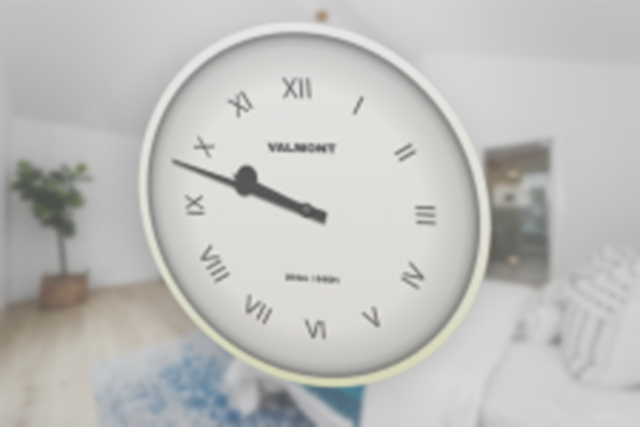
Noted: 9,48
